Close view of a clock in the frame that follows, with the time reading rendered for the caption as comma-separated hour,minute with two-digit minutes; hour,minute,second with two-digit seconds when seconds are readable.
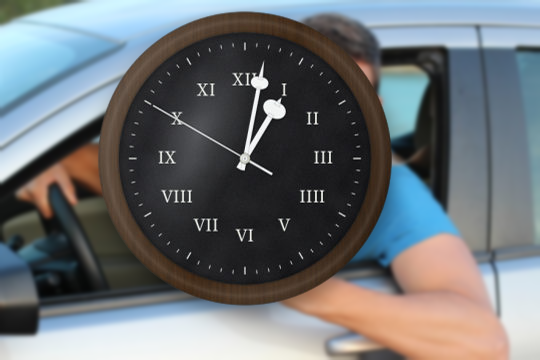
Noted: 1,01,50
